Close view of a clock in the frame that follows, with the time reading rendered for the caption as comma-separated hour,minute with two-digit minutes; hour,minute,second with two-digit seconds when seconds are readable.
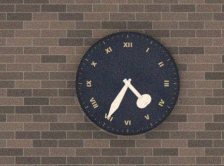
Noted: 4,35
